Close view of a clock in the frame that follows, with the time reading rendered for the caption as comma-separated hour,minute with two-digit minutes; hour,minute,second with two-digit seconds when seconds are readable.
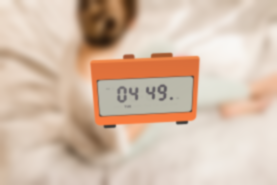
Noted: 4,49
